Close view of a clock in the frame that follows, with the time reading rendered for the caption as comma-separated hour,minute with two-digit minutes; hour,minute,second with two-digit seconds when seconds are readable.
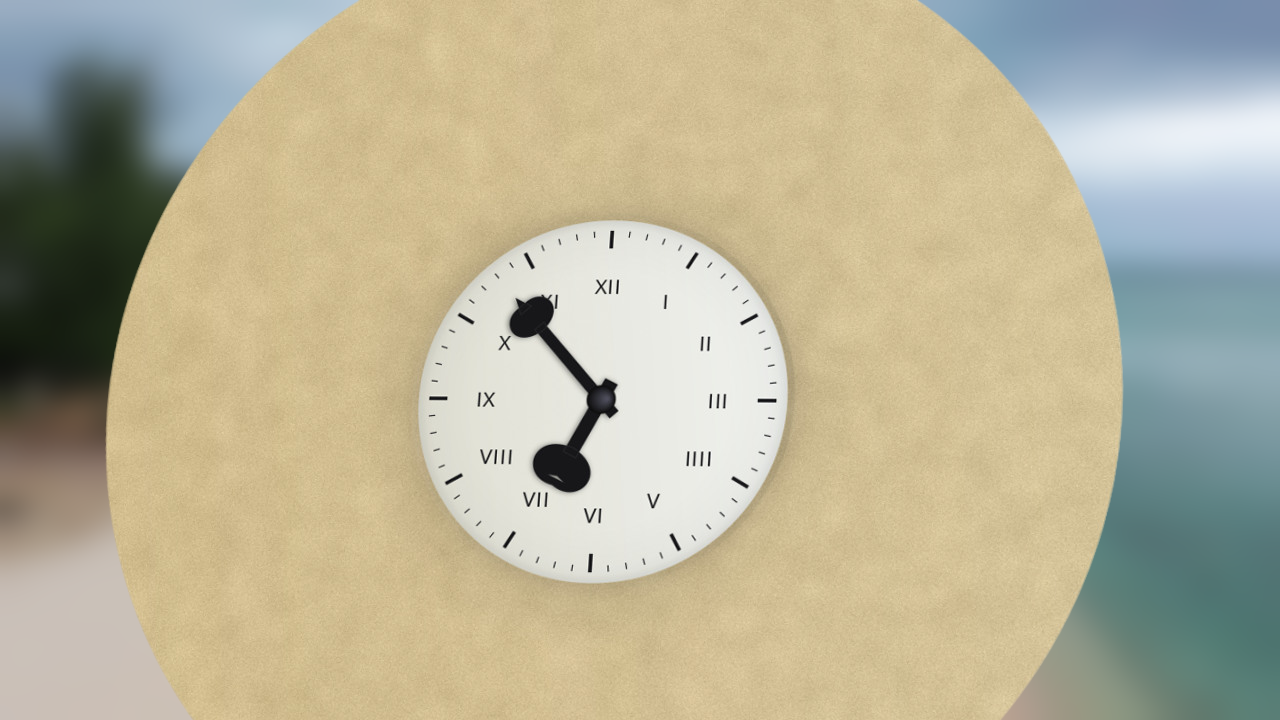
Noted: 6,53
